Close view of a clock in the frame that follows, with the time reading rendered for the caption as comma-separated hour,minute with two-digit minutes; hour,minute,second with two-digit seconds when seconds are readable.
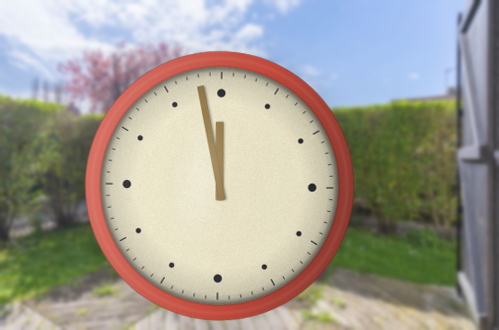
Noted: 11,58
